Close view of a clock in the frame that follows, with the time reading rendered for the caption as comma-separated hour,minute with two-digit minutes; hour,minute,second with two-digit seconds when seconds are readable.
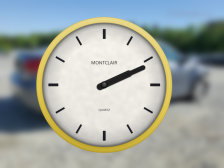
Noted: 2,11
